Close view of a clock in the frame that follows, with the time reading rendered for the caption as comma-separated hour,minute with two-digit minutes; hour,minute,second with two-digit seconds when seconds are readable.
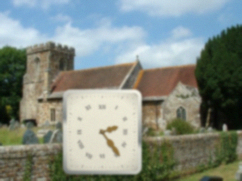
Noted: 2,24
